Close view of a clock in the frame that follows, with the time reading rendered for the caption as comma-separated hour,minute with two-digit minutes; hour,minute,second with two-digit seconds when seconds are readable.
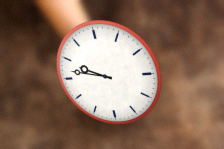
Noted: 9,47
